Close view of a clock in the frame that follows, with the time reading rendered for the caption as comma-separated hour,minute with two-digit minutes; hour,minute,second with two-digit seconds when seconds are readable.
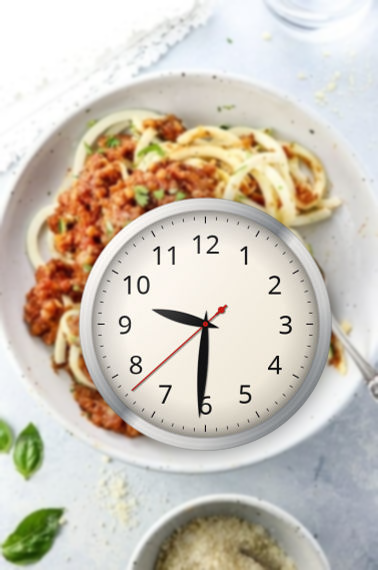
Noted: 9,30,38
